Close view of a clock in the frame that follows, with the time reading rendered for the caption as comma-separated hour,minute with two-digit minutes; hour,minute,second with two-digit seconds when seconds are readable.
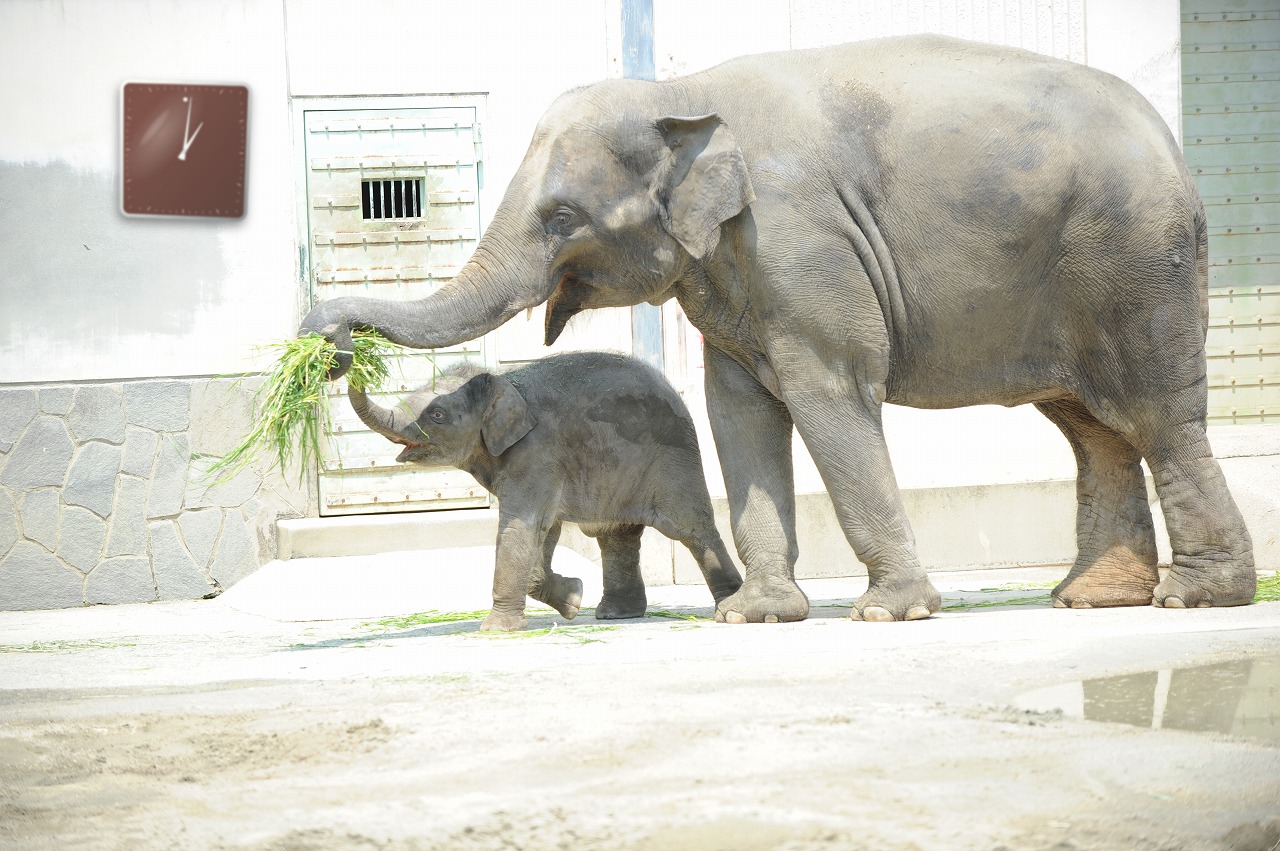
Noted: 1,01
